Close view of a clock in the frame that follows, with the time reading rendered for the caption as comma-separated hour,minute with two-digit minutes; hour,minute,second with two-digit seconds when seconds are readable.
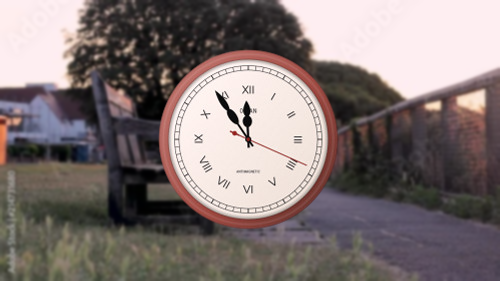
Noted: 11,54,19
